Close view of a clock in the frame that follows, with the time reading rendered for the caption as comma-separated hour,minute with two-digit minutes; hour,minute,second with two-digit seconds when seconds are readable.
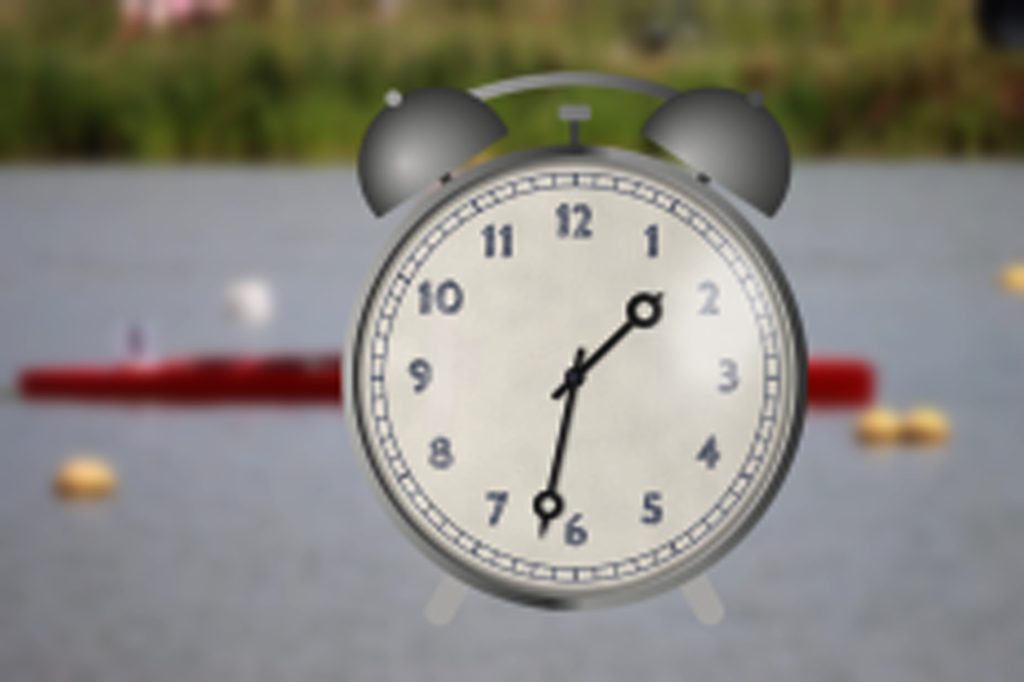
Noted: 1,32
